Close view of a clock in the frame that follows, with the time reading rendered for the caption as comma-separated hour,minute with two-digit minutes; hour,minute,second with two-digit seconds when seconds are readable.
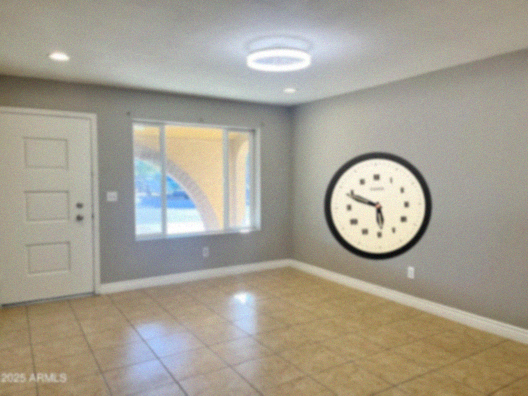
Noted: 5,49
